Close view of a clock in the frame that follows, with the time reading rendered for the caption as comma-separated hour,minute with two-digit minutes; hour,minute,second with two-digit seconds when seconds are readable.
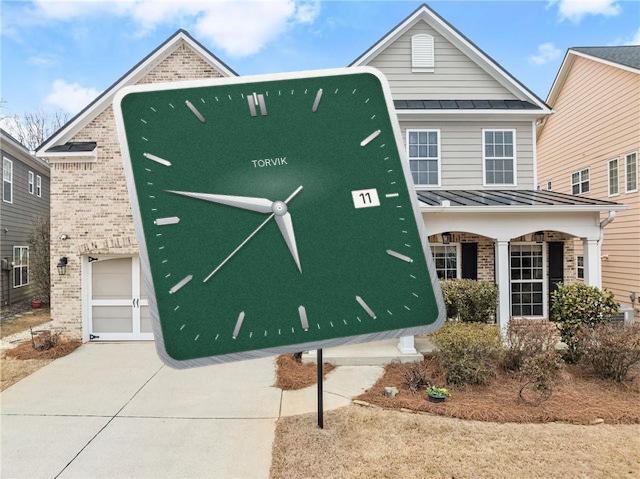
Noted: 5,47,39
